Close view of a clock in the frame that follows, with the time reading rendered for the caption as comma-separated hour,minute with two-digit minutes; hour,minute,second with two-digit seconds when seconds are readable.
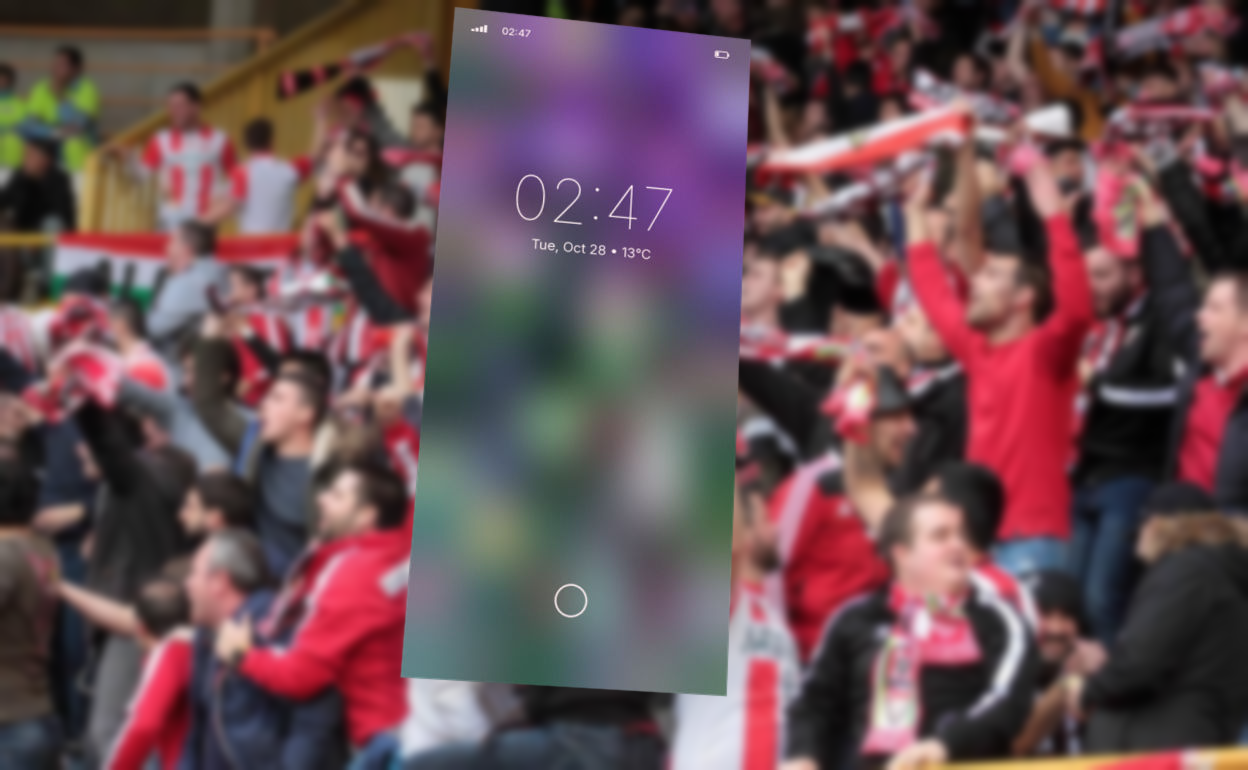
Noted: 2,47
